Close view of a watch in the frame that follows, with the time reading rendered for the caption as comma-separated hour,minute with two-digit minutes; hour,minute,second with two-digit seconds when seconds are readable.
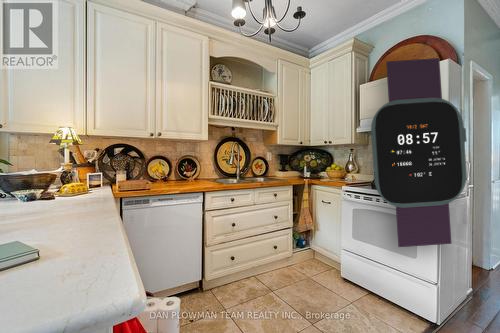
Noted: 8,57
